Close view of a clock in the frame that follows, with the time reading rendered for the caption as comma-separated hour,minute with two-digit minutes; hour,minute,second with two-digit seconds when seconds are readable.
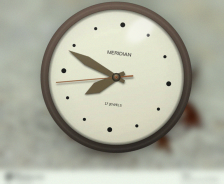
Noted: 7,48,43
